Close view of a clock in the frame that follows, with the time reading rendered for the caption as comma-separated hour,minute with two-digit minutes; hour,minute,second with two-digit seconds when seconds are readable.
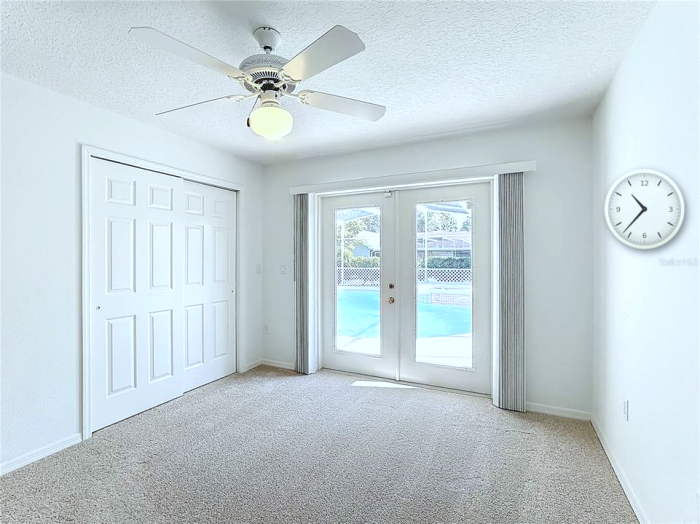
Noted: 10,37
